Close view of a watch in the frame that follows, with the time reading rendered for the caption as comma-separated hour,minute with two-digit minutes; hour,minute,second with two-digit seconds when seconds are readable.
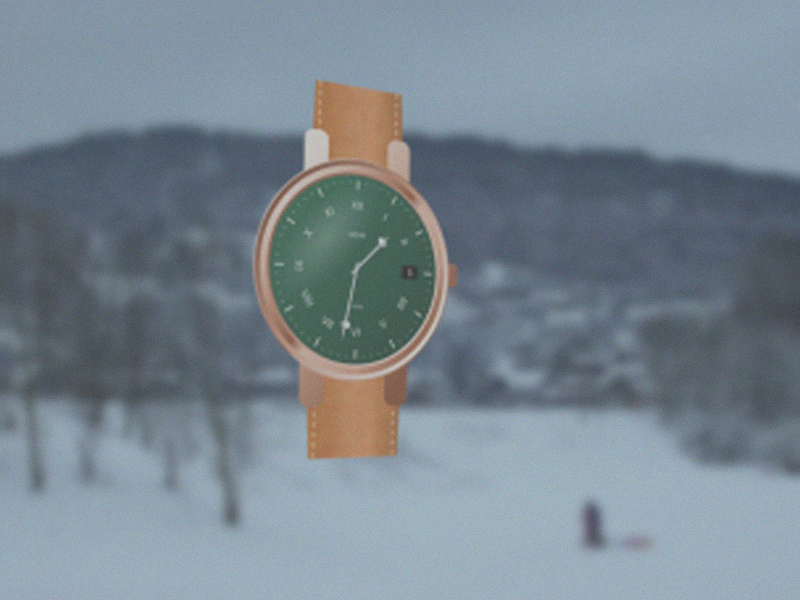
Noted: 1,32
